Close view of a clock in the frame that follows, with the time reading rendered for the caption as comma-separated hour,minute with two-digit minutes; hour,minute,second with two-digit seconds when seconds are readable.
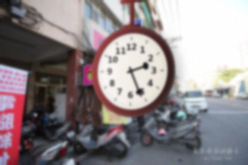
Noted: 2,26
